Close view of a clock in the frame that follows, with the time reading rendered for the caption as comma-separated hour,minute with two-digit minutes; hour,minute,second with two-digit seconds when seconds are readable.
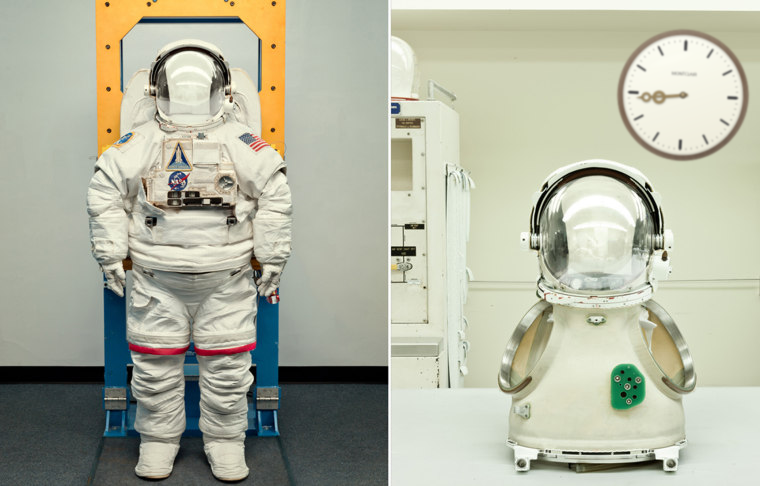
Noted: 8,44
